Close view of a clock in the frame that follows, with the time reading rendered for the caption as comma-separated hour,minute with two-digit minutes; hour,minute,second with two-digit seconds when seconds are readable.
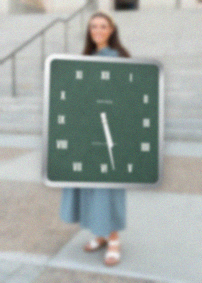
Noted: 5,28
